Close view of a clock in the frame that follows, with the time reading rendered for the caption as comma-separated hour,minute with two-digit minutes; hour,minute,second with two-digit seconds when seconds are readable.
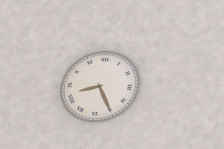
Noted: 8,25
